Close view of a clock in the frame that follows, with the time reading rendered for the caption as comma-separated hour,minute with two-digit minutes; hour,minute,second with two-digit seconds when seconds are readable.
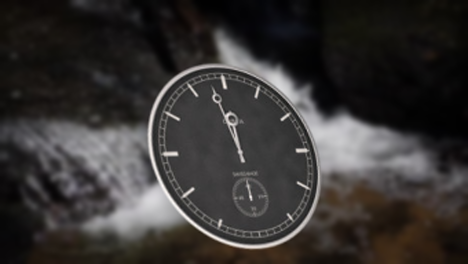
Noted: 11,58
